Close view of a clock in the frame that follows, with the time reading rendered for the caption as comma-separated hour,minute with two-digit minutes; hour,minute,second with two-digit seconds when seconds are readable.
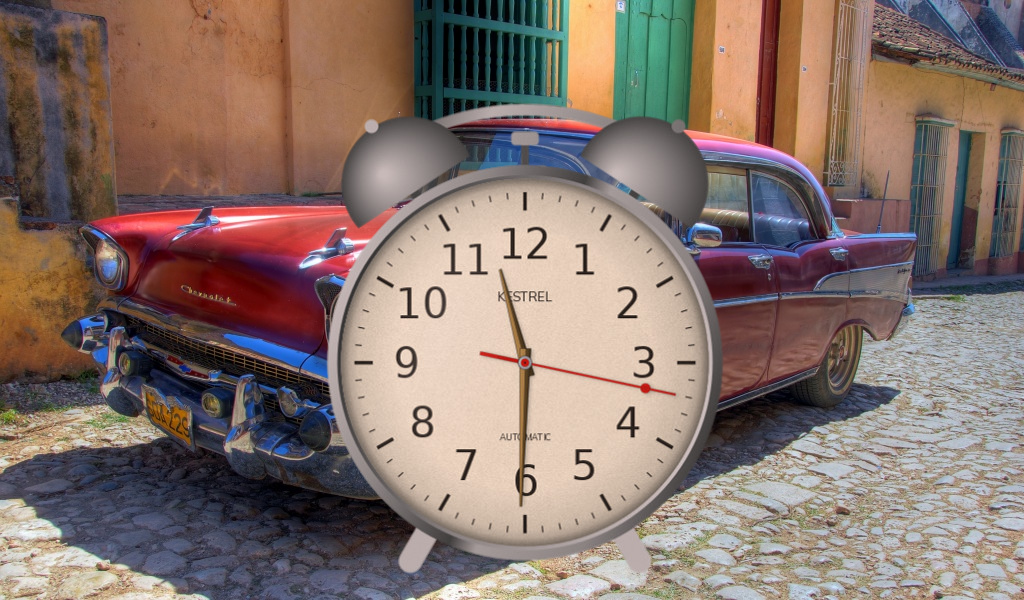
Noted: 11,30,17
